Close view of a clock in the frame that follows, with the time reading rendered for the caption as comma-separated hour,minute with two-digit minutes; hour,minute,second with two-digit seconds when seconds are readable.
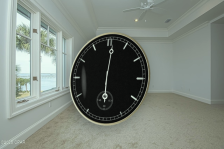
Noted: 6,01
